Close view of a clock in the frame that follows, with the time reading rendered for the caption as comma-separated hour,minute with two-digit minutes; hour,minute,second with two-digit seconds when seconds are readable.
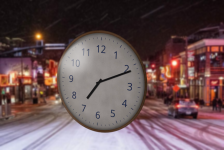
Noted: 7,11
